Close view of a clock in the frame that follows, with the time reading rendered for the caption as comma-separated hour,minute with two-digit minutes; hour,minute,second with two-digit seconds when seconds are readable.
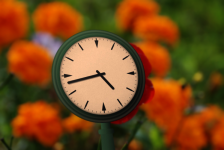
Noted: 4,43
